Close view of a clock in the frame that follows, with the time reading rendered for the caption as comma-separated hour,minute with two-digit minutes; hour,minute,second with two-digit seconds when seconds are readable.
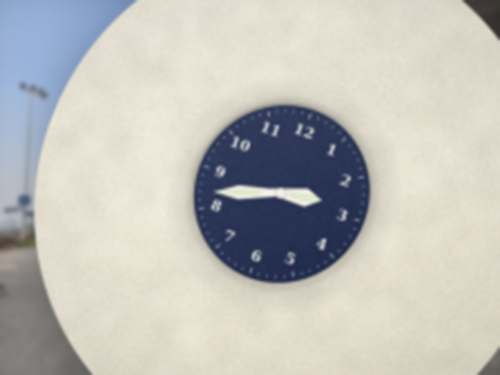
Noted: 2,42
